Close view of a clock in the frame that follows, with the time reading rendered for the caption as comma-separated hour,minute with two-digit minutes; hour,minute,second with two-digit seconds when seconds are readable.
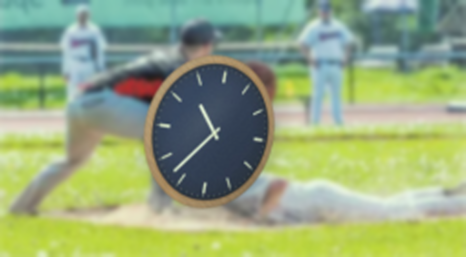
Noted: 10,37
